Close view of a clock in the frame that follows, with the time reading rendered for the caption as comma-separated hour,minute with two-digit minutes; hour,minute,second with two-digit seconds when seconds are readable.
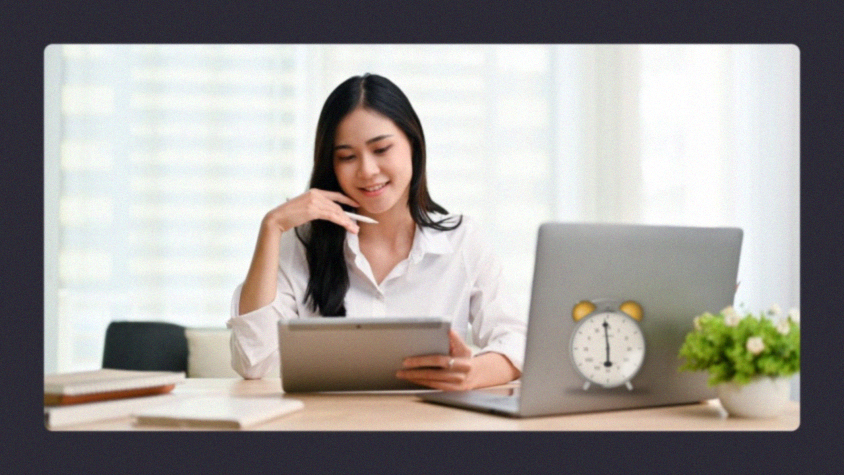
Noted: 5,59
